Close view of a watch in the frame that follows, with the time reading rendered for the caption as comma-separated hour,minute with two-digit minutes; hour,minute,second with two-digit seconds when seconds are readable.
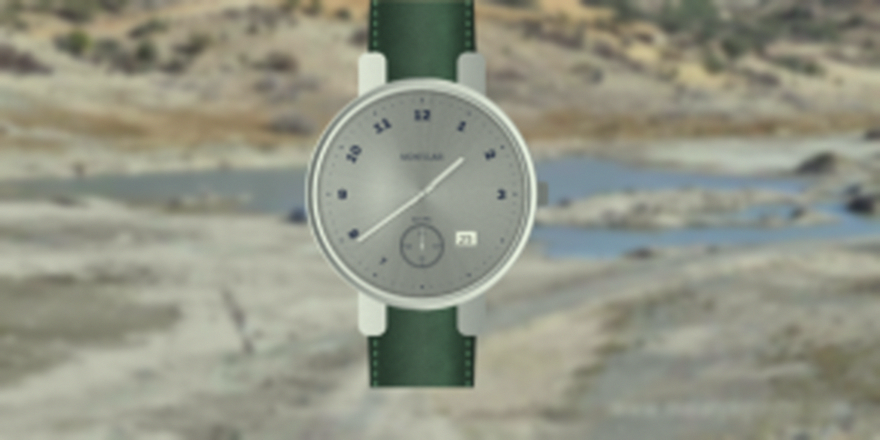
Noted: 1,39
